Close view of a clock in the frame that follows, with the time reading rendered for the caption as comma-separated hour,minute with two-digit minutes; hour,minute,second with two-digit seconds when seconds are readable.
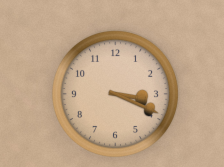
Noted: 3,19
